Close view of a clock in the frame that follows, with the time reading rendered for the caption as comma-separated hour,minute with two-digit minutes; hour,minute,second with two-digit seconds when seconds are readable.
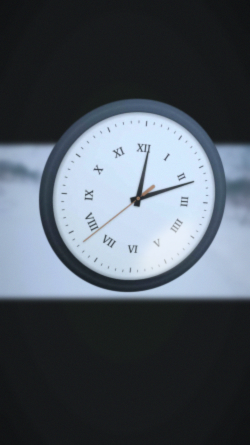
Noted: 12,11,38
